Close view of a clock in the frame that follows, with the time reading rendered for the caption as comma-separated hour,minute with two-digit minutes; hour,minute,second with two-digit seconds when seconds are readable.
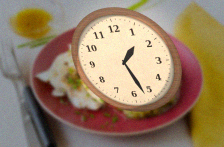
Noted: 1,27
